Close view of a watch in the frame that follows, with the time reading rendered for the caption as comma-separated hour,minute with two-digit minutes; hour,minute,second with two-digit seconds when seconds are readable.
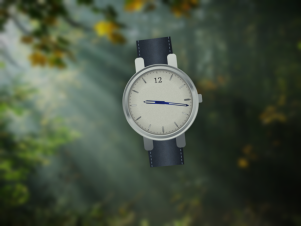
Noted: 9,17
